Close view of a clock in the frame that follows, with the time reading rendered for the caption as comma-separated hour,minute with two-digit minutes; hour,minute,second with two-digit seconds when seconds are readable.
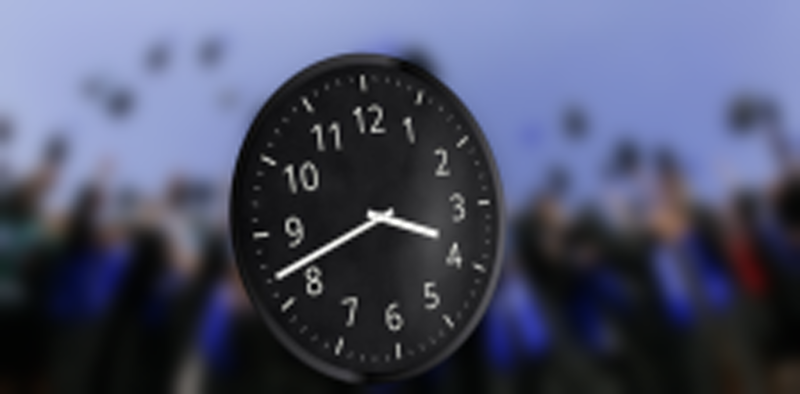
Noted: 3,42
